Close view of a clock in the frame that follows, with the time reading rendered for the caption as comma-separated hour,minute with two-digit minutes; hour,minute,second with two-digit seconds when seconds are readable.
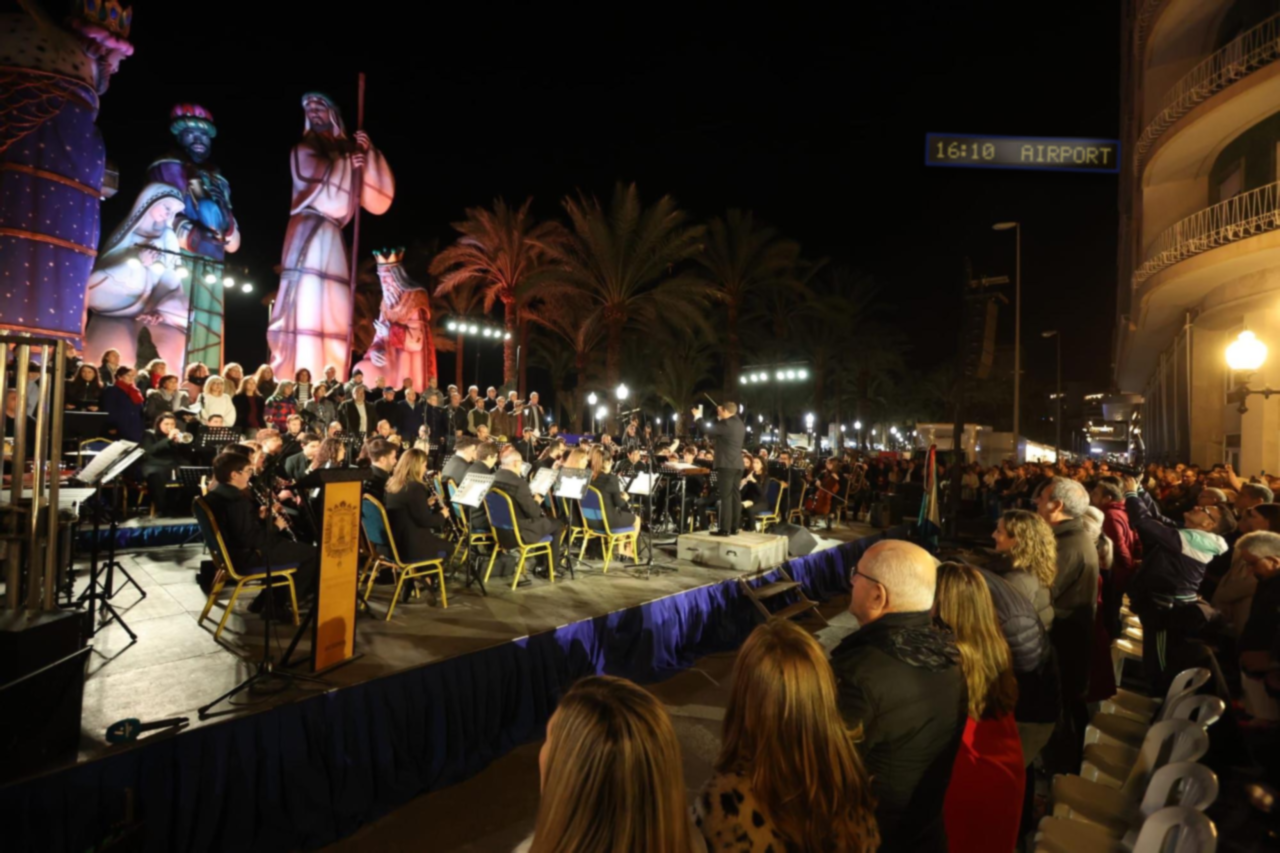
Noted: 16,10
